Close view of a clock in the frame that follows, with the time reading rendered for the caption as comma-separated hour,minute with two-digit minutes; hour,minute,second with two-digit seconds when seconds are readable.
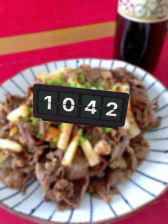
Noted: 10,42
